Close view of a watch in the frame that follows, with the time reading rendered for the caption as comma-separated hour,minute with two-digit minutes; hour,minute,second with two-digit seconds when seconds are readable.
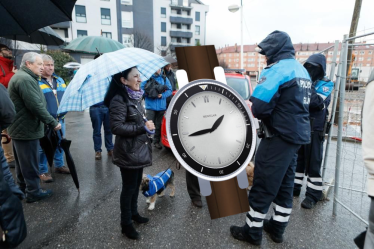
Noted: 1,44
